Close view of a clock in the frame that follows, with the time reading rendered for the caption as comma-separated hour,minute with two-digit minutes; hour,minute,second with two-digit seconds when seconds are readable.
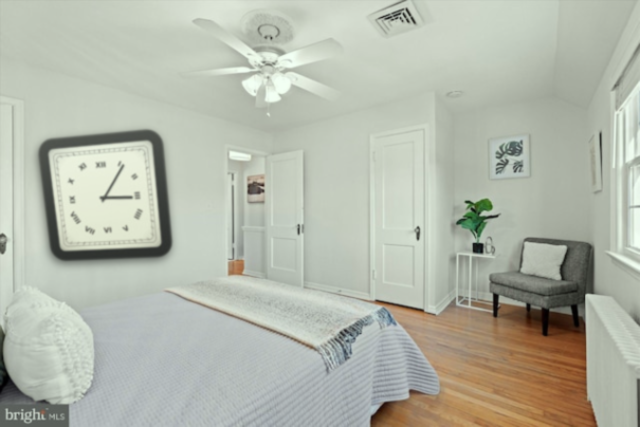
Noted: 3,06
